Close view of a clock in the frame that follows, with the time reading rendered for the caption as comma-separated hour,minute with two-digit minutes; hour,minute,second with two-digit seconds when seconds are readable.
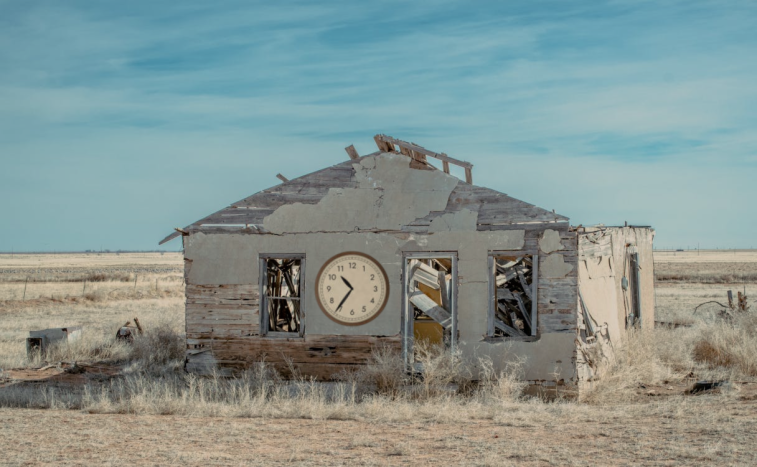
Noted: 10,36
